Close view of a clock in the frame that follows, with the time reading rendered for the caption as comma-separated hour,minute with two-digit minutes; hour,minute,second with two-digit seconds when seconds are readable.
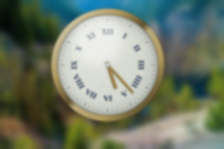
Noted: 5,23
